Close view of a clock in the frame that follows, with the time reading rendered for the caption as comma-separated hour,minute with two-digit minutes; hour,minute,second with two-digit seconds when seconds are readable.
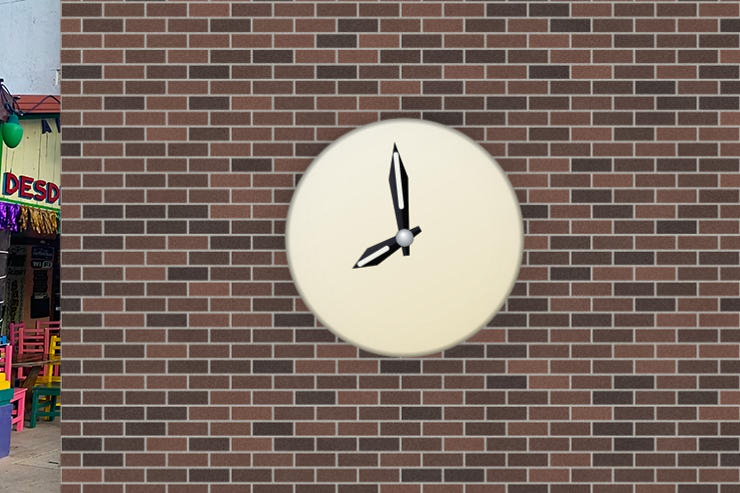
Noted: 7,59
